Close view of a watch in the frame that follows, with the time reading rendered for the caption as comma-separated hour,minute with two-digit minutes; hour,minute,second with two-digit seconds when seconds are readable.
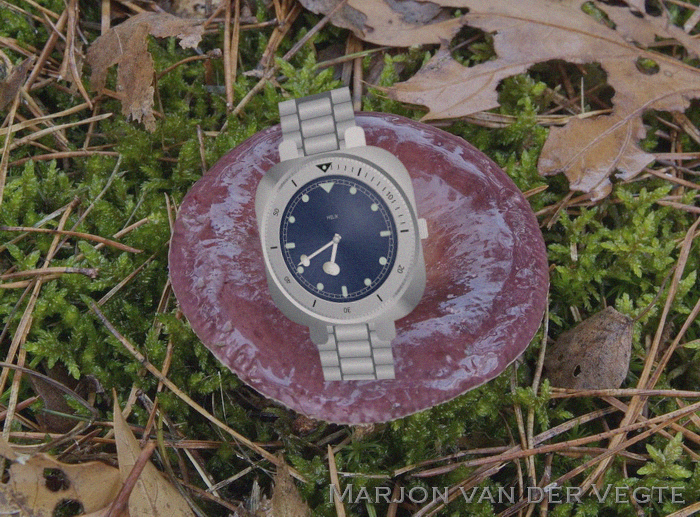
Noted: 6,41
